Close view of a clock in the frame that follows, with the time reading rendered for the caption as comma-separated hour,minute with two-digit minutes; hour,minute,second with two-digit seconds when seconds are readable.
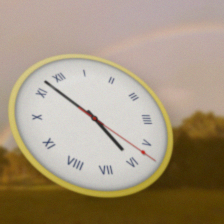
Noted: 5,57,27
